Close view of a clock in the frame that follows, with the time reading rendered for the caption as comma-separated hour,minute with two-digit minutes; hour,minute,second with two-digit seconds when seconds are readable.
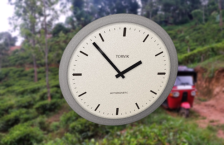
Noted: 1,53
